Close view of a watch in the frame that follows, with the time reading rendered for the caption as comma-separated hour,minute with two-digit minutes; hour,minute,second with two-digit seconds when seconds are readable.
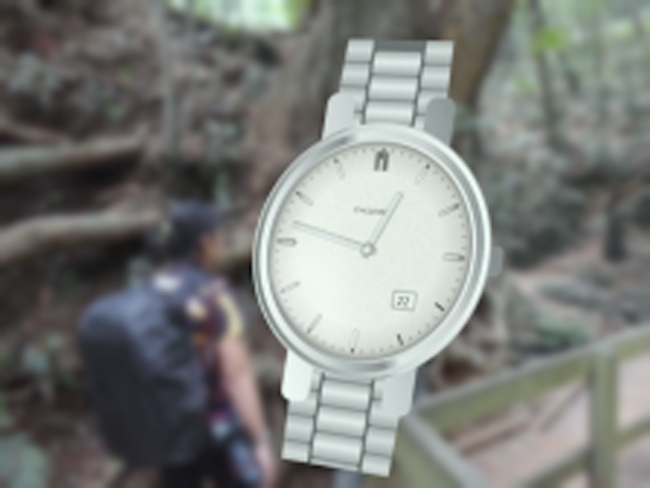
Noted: 12,47
